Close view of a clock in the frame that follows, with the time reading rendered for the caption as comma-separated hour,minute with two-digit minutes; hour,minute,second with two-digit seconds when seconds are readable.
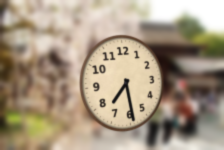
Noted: 7,29
